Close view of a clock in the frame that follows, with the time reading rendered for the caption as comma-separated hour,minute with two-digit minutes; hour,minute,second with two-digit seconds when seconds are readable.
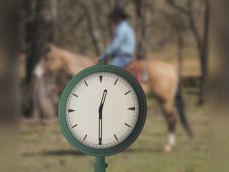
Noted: 12,30
